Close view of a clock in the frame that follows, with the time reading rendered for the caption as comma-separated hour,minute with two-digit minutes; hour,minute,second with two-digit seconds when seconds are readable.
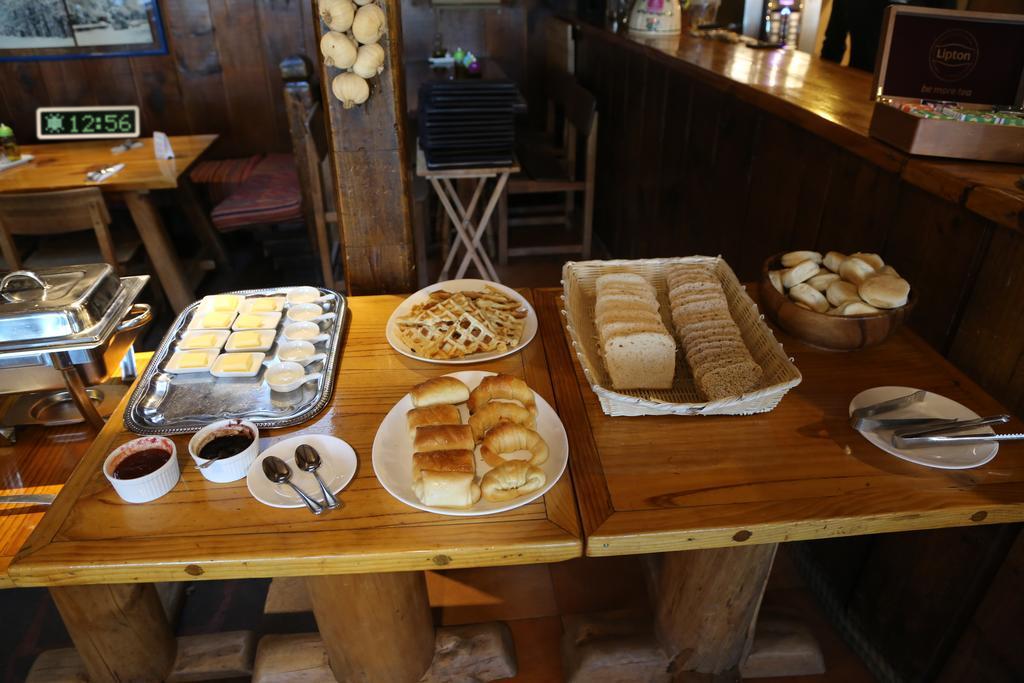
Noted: 12,56
